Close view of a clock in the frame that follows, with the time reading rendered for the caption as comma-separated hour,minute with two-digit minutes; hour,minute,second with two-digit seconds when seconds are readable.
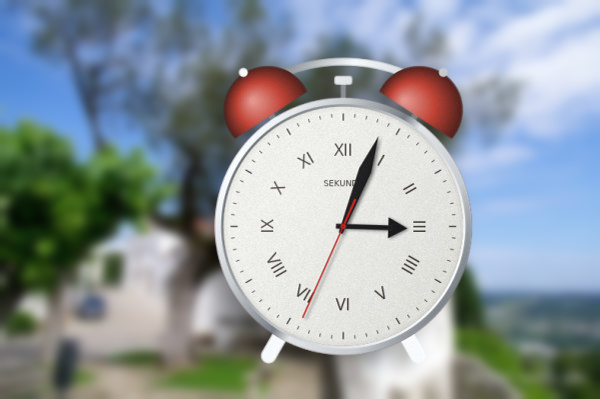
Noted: 3,03,34
